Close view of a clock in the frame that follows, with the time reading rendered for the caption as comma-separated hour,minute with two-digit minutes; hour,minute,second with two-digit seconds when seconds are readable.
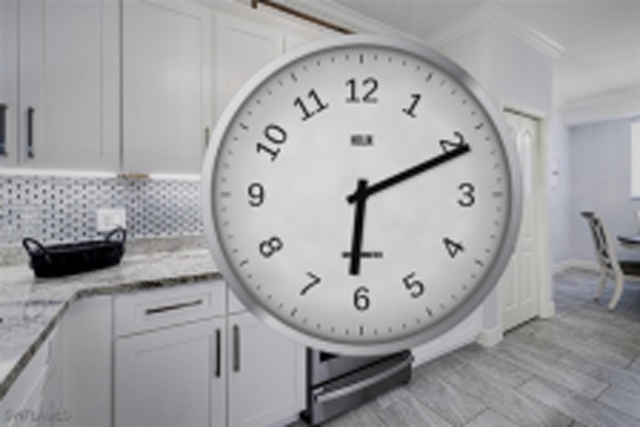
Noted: 6,11
